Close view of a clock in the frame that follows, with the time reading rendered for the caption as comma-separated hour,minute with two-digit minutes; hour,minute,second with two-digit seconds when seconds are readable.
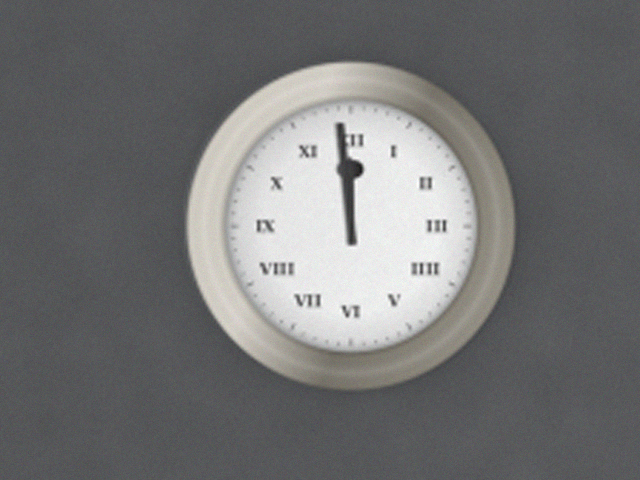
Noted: 11,59
